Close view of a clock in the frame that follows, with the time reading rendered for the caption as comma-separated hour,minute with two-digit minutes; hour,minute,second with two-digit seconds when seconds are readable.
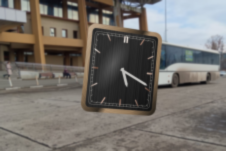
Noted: 5,19
